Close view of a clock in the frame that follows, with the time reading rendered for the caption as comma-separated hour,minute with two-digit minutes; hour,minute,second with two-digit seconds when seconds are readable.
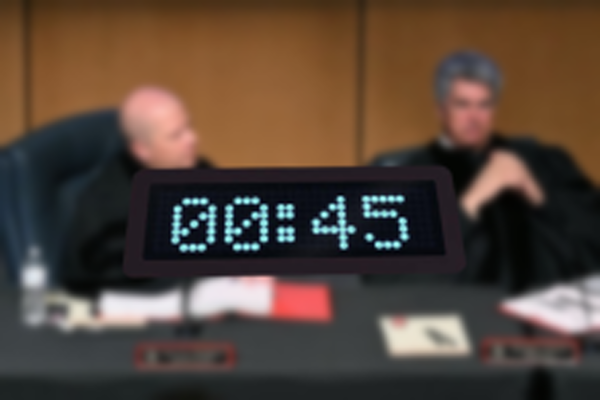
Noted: 0,45
